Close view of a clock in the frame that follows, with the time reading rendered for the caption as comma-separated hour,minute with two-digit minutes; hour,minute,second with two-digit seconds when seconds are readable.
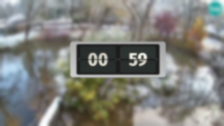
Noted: 0,59
